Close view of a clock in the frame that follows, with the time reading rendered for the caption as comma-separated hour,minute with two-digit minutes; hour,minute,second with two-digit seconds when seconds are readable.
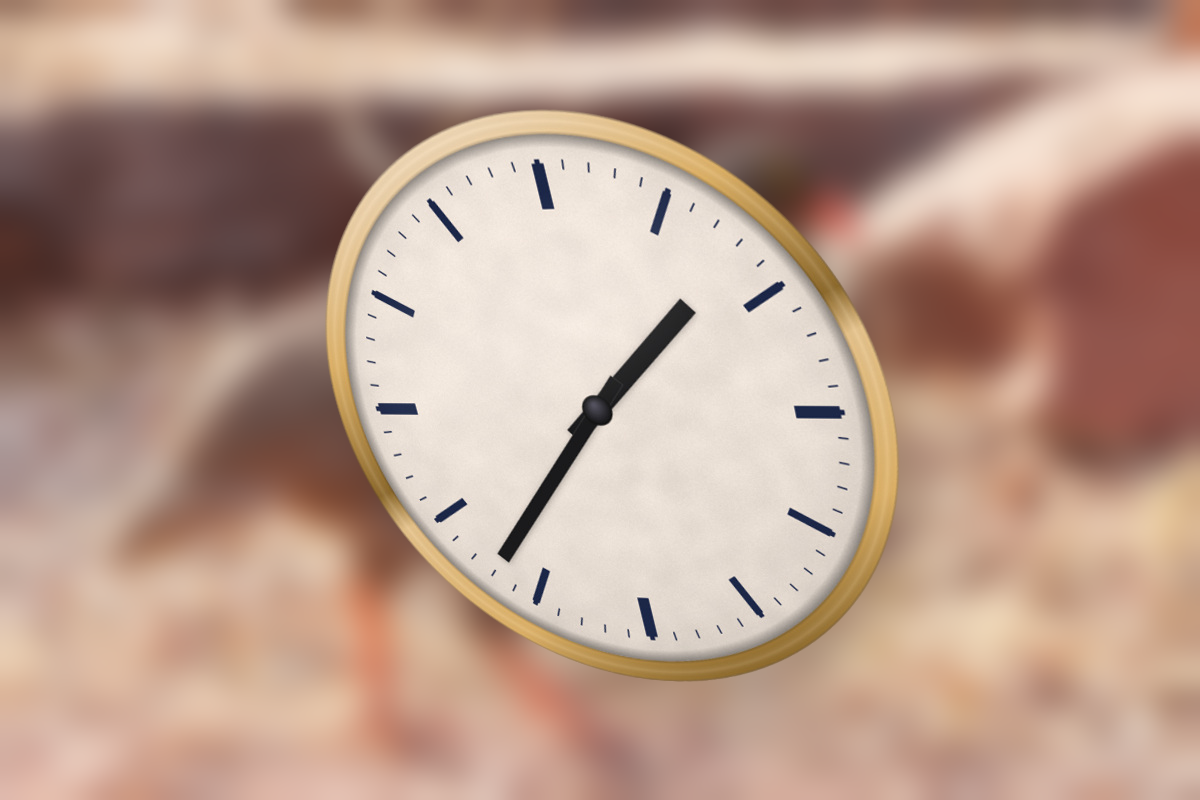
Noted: 1,37
